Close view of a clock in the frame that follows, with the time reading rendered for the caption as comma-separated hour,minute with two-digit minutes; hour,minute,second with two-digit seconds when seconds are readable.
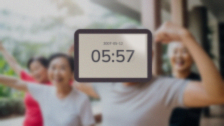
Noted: 5,57
